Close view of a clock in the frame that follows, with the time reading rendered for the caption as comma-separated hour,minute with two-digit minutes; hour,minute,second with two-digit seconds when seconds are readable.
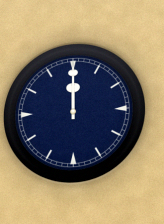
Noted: 12,00
